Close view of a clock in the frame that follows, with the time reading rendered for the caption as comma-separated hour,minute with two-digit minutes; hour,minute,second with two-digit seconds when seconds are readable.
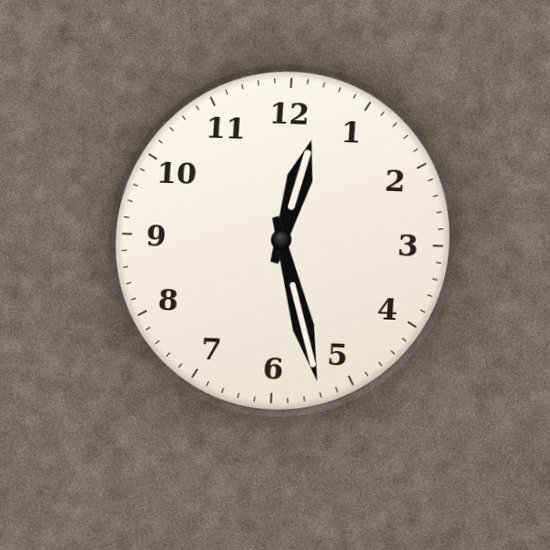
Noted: 12,27
